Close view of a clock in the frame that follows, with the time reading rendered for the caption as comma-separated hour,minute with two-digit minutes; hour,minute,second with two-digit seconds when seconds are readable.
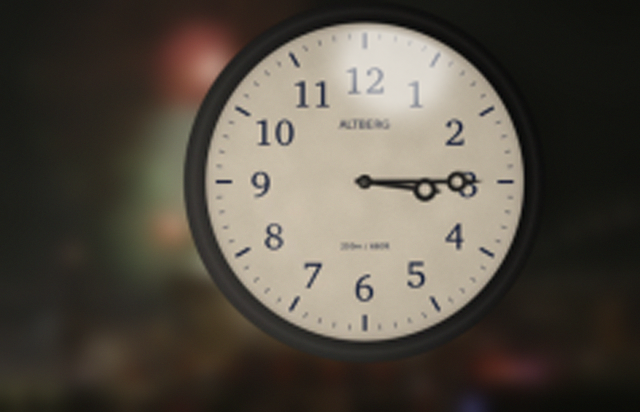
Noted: 3,15
